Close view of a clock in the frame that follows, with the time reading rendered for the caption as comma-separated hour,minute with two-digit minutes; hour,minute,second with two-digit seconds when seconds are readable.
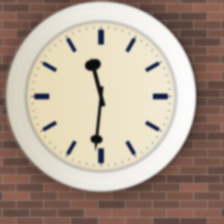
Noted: 11,31
